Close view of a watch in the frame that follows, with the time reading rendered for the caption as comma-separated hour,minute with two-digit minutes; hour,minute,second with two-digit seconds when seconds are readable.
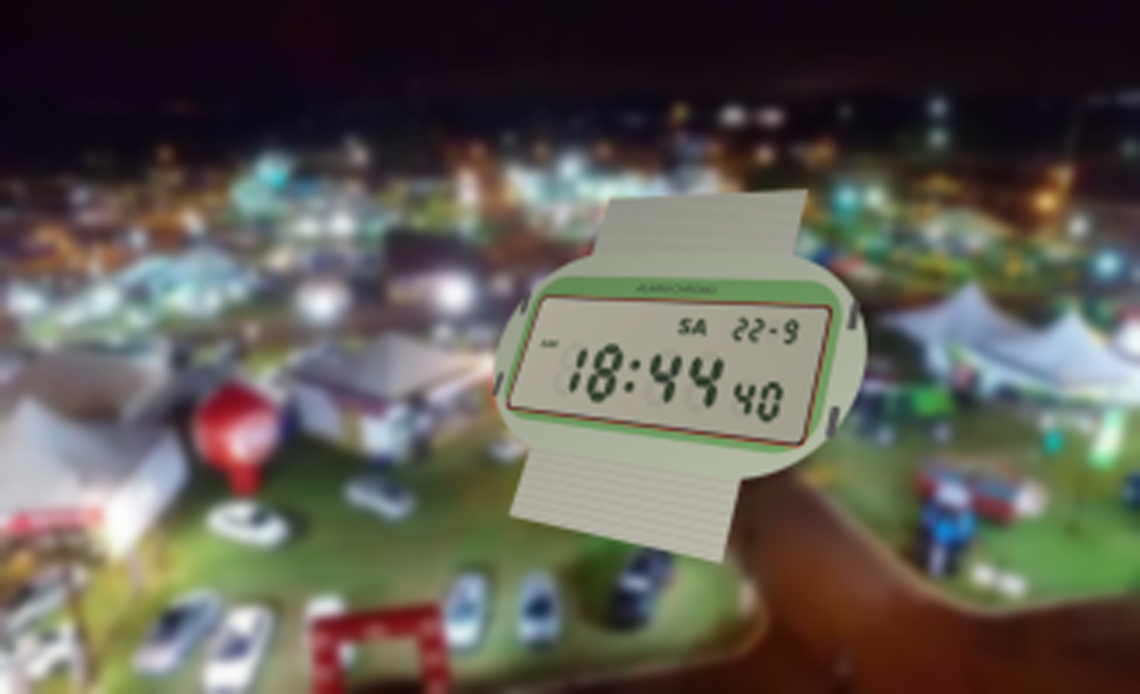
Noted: 18,44,40
